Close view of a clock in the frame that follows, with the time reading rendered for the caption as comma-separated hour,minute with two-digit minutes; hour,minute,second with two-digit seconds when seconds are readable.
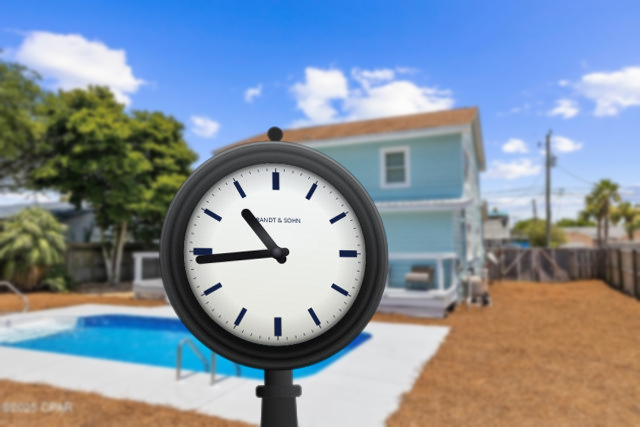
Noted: 10,44
